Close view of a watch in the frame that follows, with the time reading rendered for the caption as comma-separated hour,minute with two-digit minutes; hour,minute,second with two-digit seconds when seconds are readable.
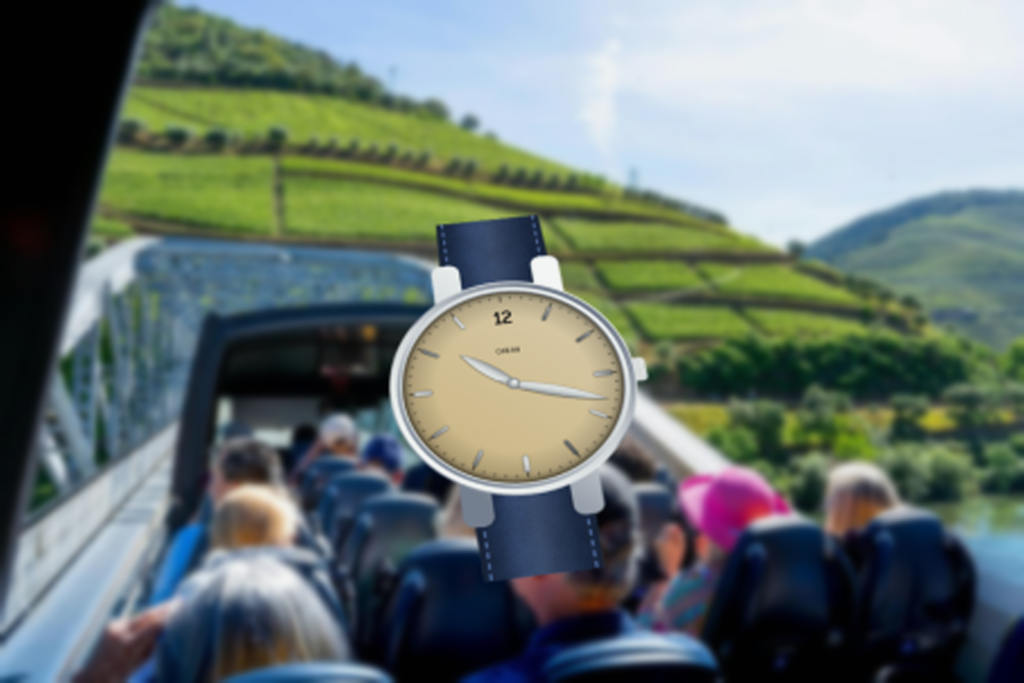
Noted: 10,18
